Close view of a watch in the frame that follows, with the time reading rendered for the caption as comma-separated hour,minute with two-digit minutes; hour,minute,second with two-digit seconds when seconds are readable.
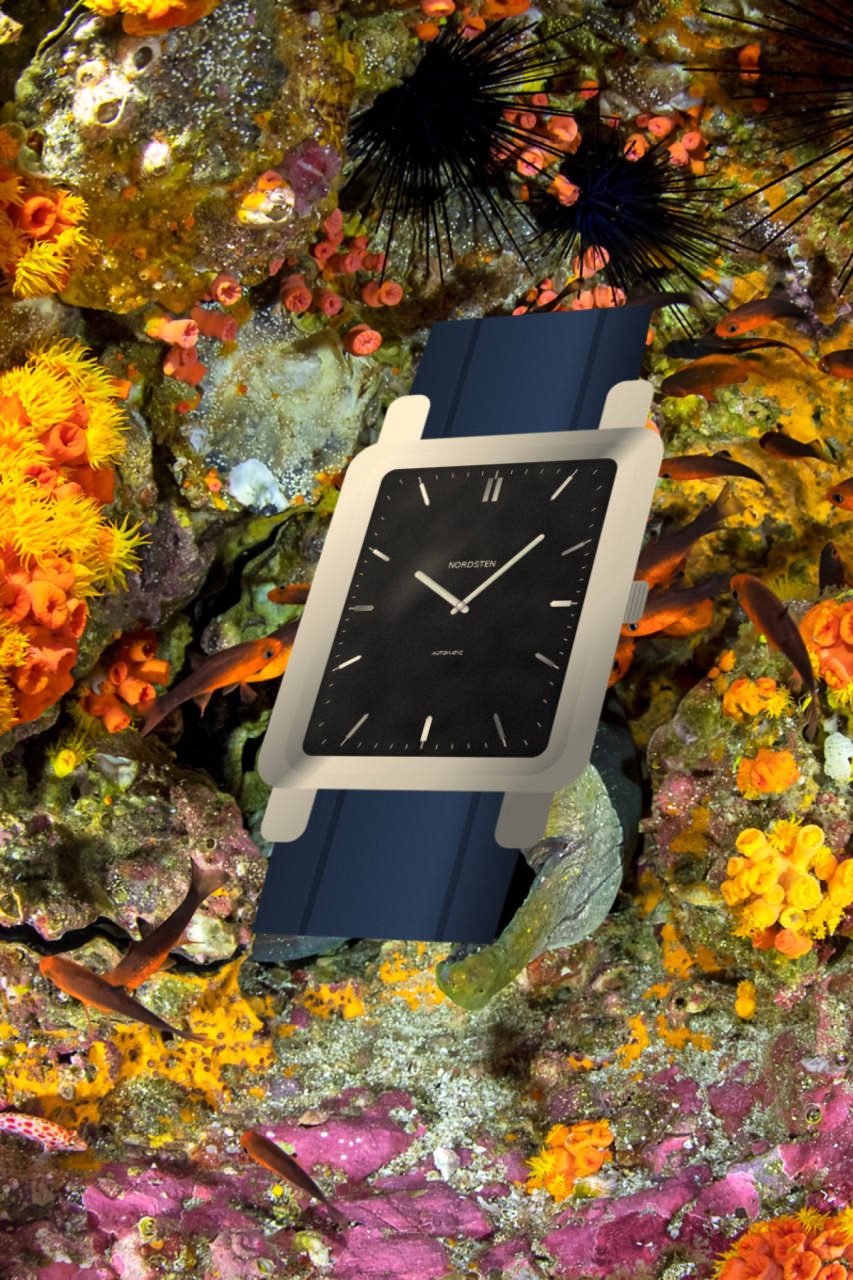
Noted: 10,07
